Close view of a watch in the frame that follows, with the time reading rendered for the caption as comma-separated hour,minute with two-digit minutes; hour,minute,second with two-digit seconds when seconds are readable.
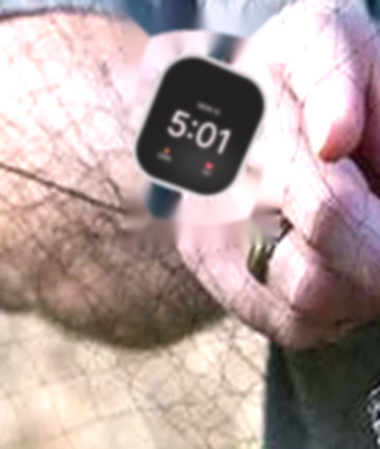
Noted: 5,01
